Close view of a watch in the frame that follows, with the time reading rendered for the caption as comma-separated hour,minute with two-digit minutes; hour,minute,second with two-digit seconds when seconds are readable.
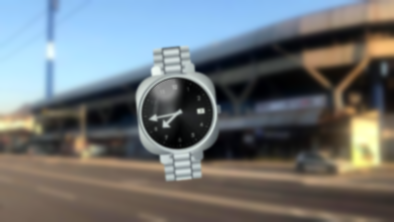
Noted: 7,44
